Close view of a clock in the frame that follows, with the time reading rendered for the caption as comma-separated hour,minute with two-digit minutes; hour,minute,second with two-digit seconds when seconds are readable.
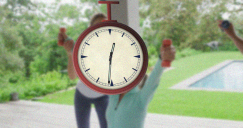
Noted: 12,31
